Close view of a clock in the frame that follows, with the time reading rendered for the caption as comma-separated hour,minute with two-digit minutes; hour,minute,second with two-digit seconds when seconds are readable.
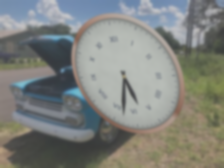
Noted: 5,33
